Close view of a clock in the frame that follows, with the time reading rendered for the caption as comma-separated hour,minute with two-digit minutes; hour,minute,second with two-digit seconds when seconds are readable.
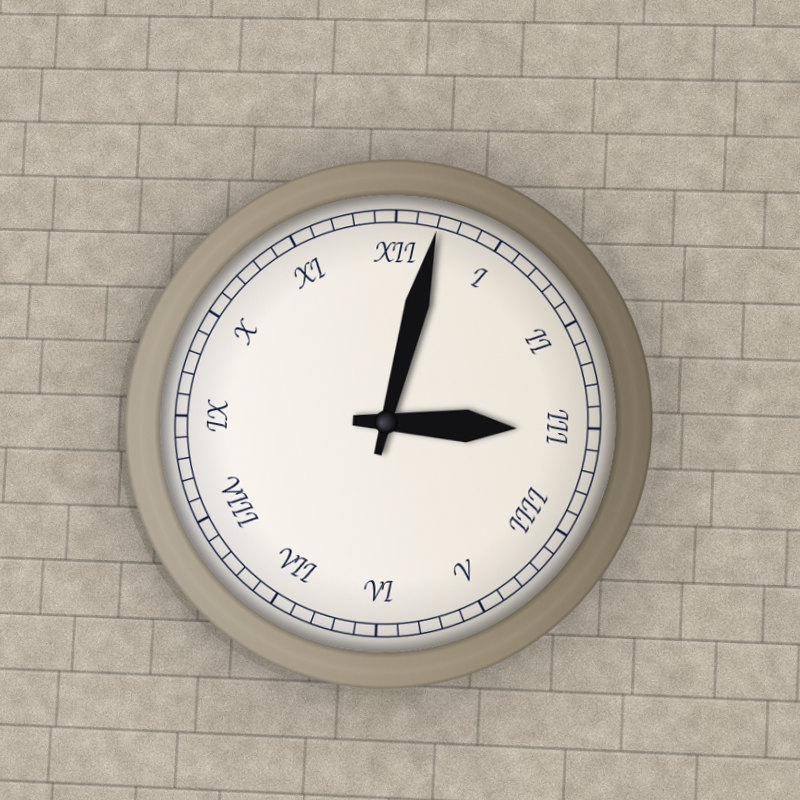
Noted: 3,02
